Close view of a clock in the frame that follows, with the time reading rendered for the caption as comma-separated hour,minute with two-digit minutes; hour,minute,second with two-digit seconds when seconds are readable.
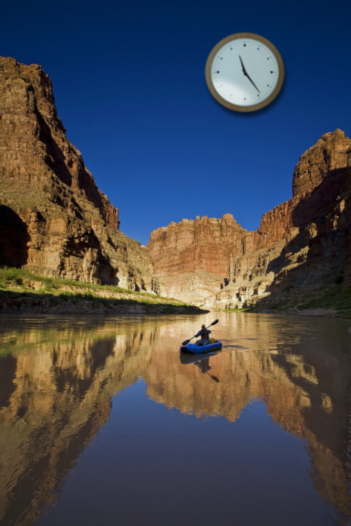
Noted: 11,24
